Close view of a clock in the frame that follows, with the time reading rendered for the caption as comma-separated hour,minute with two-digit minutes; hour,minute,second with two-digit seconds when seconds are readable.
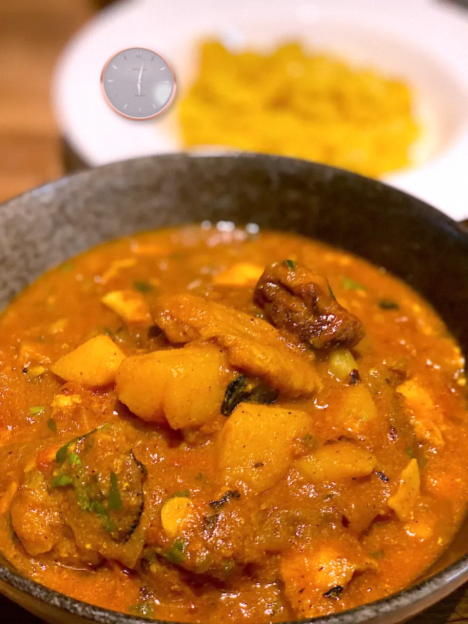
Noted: 6,02
